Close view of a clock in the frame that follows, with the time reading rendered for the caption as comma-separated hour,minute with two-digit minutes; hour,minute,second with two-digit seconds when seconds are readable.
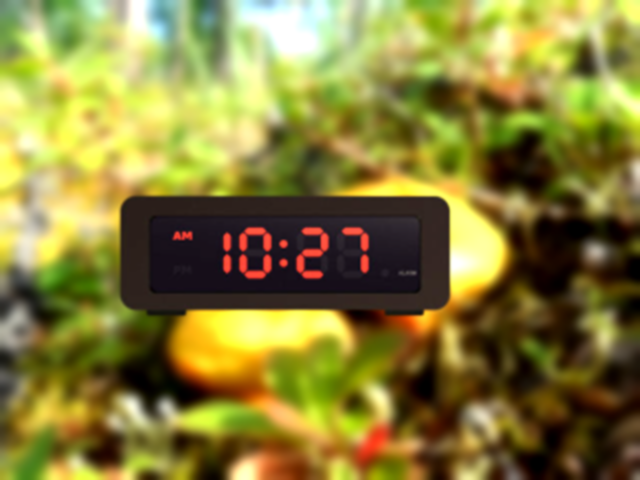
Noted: 10,27
